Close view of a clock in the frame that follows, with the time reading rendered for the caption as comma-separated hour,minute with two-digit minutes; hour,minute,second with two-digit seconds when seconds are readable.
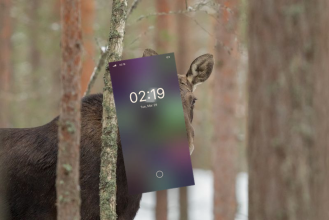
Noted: 2,19
